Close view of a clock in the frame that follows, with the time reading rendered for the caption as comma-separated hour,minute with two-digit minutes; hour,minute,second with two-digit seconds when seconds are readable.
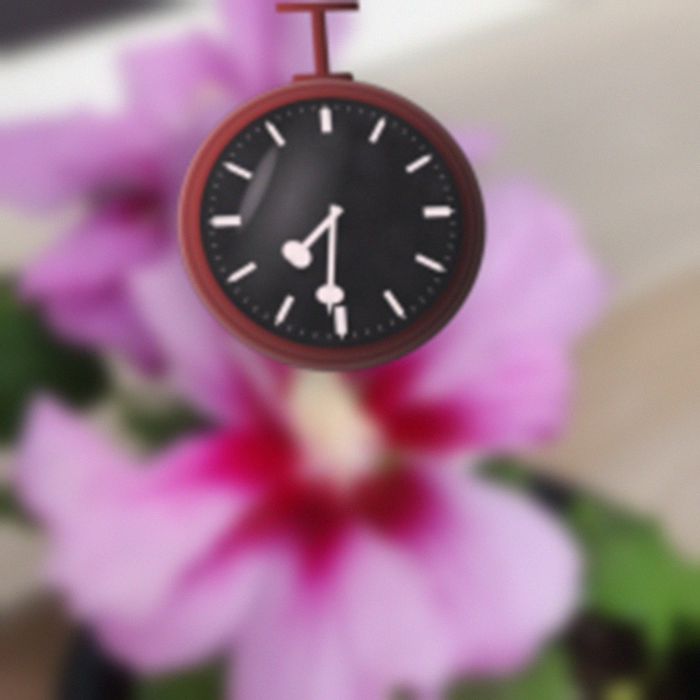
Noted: 7,31
